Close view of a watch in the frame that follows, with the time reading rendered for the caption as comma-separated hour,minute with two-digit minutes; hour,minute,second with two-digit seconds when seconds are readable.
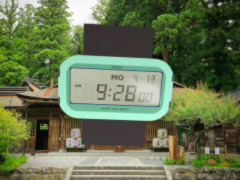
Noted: 9,28,00
